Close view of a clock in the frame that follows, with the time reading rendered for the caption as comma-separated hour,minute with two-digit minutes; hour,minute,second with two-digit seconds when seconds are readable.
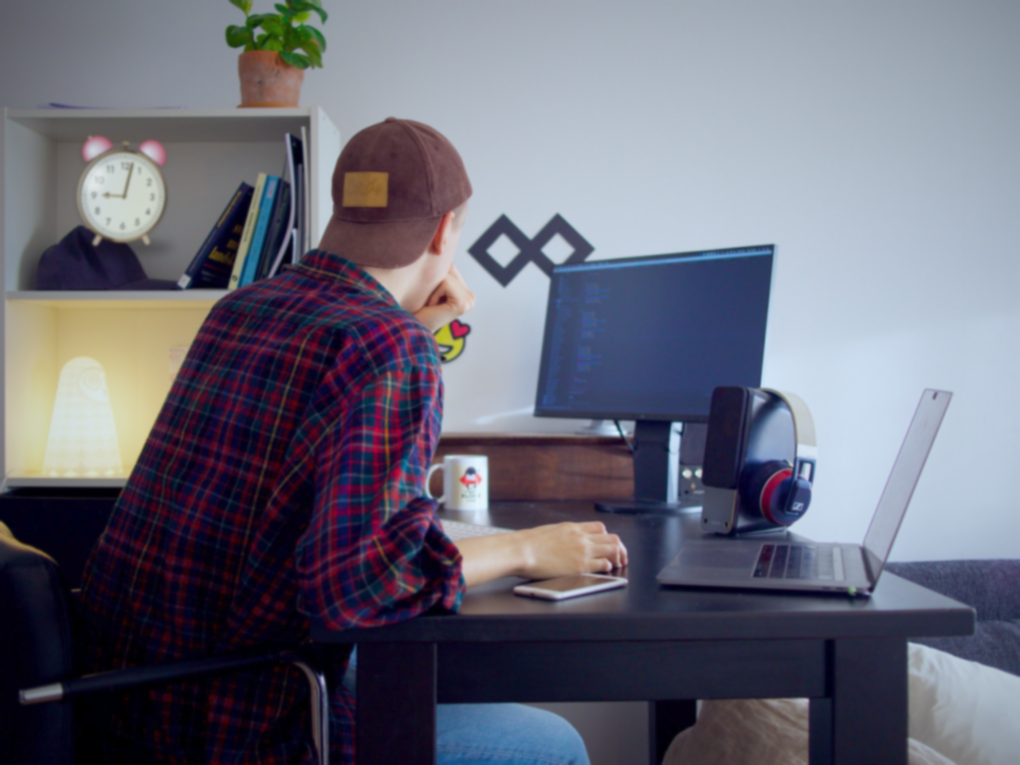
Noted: 9,02
